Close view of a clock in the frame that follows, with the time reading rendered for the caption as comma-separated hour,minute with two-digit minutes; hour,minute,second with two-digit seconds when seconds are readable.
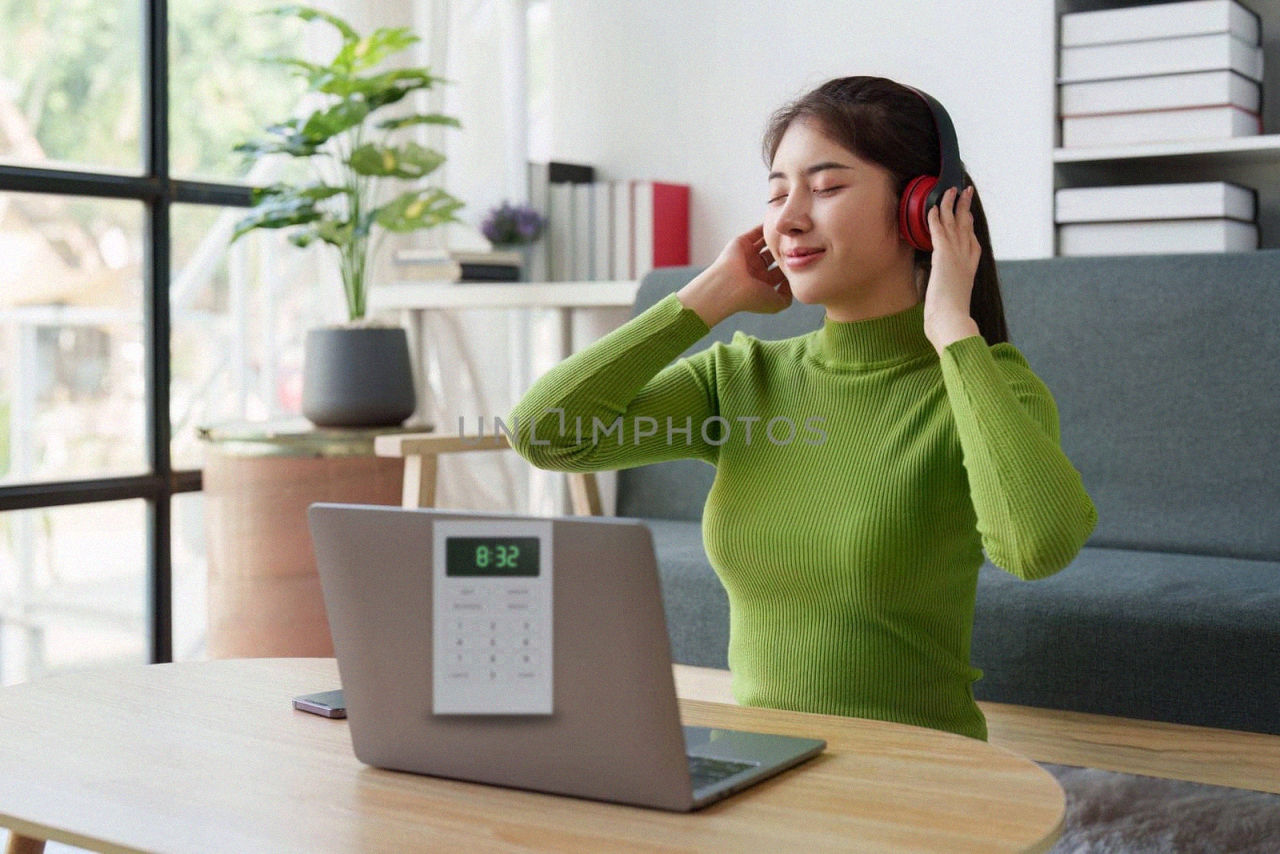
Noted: 8,32
